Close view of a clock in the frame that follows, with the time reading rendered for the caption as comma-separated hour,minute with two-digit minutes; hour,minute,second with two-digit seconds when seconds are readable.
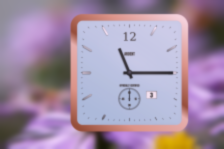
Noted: 11,15
